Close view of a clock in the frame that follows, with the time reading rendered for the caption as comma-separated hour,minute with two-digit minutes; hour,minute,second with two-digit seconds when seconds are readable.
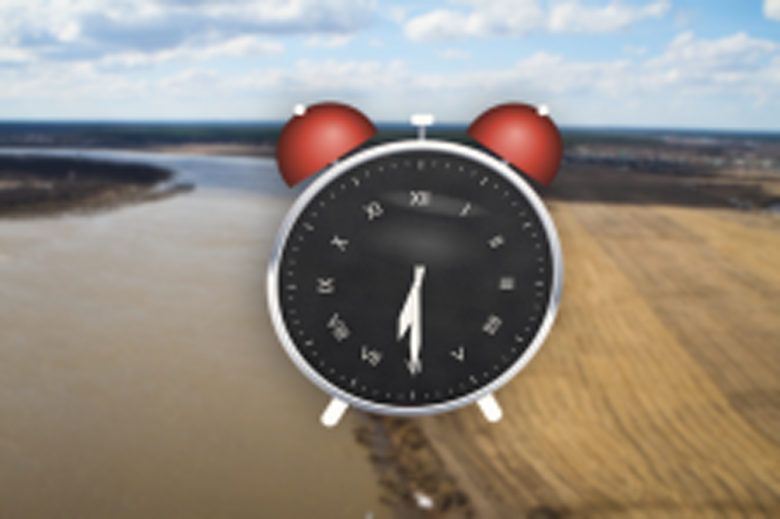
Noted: 6,30
